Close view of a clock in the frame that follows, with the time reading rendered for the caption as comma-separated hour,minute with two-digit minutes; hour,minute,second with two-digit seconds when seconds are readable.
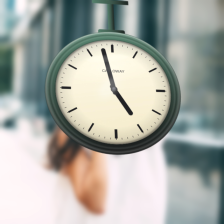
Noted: 4,58
